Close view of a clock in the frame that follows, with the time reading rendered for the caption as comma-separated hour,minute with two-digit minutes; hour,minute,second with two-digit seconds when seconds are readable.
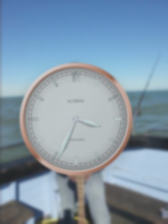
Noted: 3,34
